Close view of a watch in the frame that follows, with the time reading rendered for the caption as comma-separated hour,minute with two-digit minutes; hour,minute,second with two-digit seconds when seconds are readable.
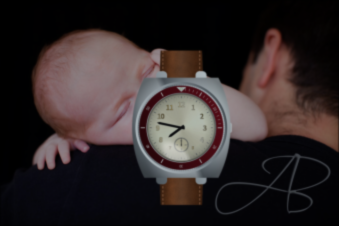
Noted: 7,47
